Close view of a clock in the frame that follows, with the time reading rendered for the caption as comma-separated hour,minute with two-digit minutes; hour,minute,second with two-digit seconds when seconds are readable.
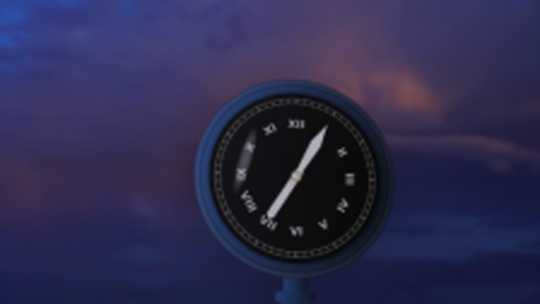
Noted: 7,05
